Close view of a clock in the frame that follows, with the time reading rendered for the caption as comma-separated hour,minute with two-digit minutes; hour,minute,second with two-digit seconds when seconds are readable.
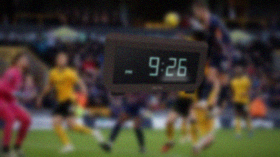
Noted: 9,26
